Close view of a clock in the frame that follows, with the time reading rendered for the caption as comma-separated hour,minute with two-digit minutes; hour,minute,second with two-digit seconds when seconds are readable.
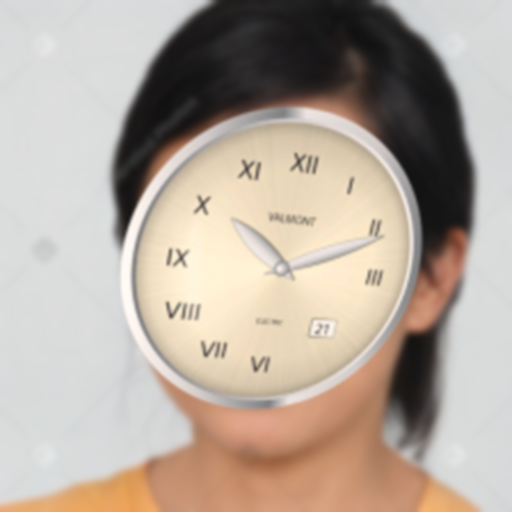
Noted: 10,11
